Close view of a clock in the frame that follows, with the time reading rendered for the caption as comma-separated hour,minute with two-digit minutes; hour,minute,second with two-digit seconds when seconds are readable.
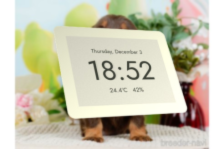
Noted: 18,52
